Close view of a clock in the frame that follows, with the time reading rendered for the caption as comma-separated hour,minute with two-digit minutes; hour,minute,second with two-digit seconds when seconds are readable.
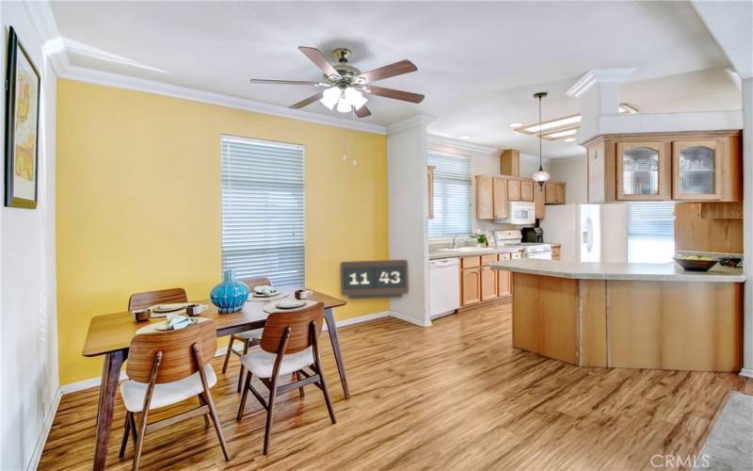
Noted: 11,43
